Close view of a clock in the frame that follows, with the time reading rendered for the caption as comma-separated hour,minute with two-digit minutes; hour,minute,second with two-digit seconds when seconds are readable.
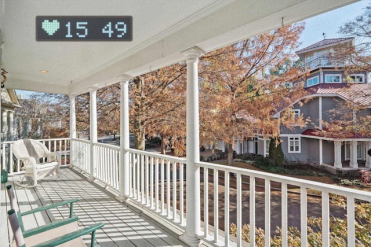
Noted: 15,49
